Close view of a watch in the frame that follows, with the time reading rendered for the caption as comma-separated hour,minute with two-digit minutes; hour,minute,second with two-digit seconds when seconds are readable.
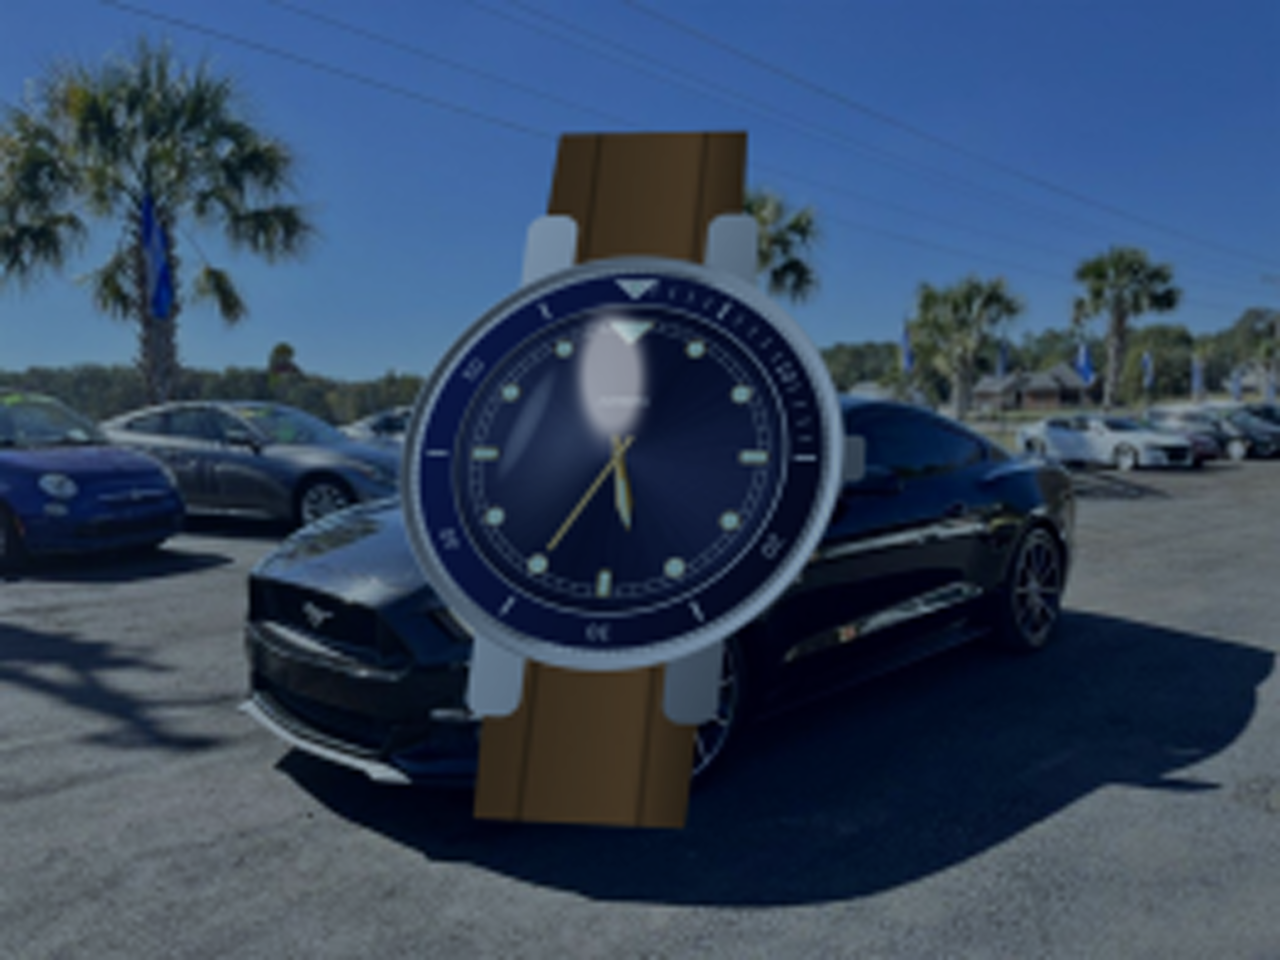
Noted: 5,35
